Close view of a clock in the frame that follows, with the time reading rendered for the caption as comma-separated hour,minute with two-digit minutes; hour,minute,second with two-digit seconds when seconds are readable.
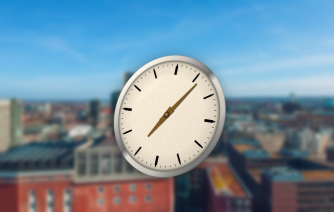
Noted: 7,06
